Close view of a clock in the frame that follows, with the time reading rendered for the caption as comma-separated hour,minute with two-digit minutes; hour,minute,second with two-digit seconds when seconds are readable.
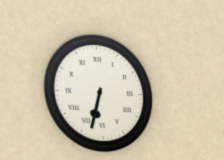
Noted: 6,33
